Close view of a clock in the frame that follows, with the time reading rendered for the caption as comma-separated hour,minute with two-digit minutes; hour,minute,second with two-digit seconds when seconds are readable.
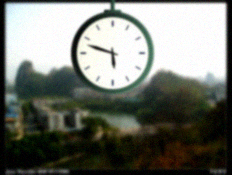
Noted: 5,48
